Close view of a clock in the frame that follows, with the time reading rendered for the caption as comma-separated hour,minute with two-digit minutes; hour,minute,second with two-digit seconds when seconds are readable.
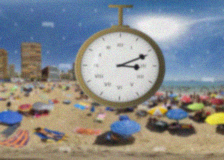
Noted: 3,11
